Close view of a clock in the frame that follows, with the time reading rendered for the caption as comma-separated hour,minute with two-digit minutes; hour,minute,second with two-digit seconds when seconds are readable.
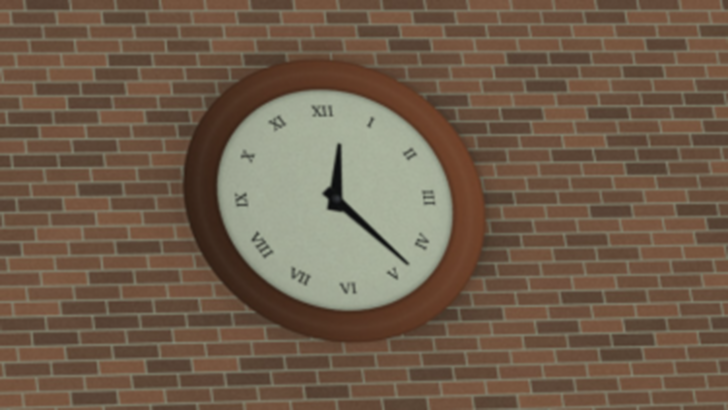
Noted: 12,23
